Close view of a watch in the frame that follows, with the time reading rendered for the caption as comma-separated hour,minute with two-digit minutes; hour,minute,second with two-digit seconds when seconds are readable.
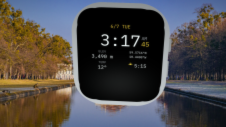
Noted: 3,17
